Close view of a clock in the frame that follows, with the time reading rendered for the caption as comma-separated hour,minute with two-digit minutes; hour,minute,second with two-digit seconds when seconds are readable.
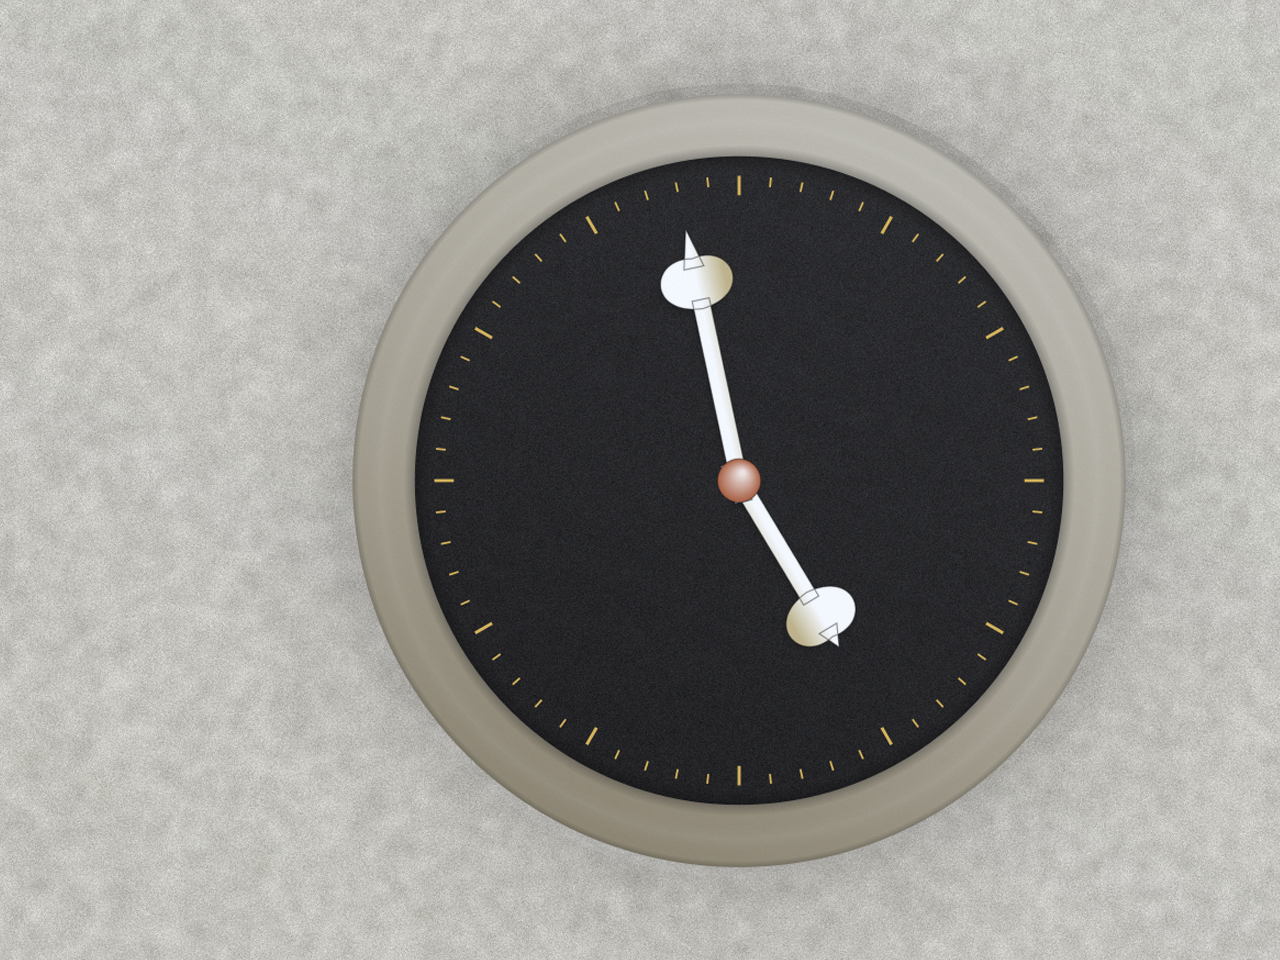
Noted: 4,58
